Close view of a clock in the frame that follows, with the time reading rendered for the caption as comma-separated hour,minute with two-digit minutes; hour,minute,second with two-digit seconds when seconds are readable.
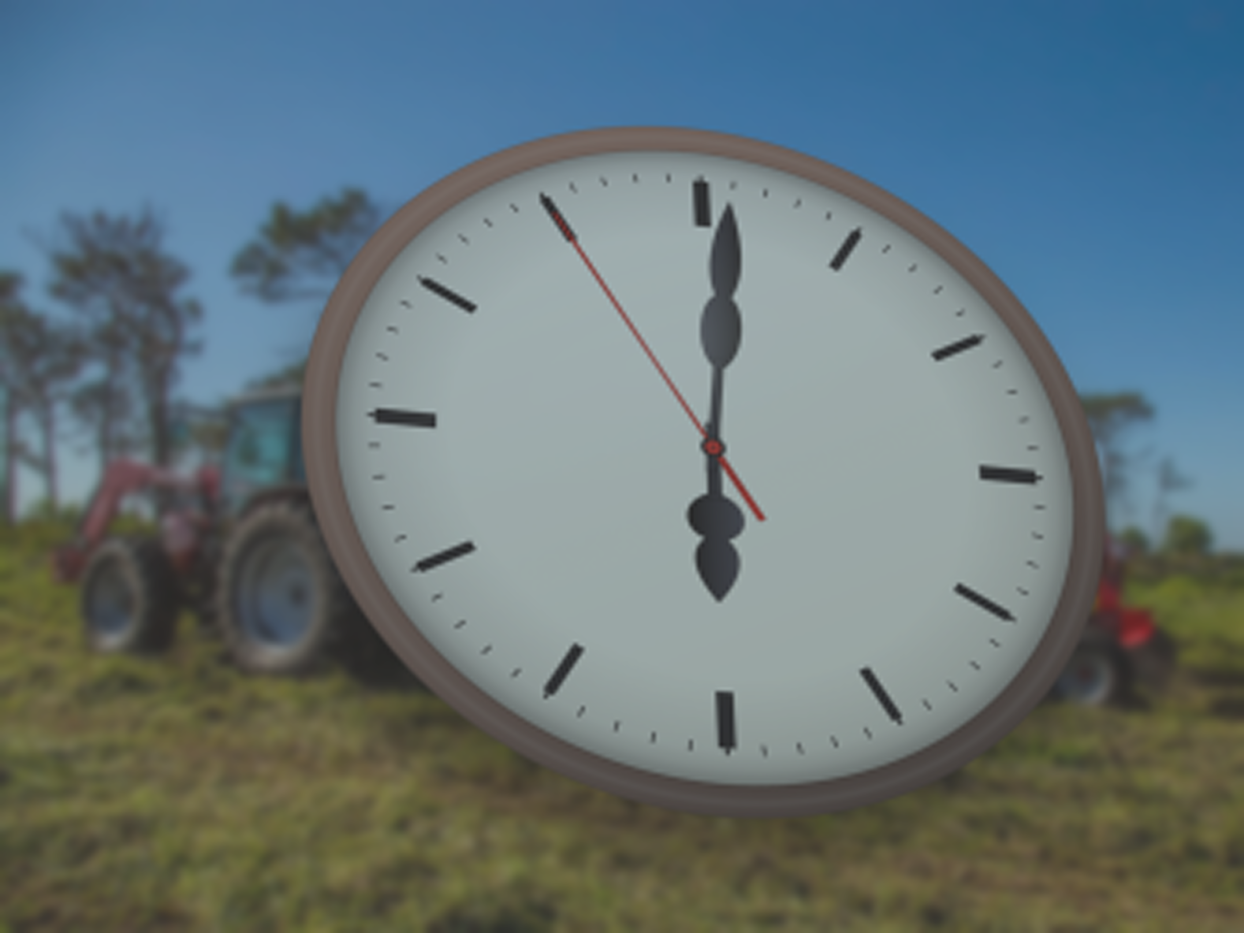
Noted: 6,00,55
